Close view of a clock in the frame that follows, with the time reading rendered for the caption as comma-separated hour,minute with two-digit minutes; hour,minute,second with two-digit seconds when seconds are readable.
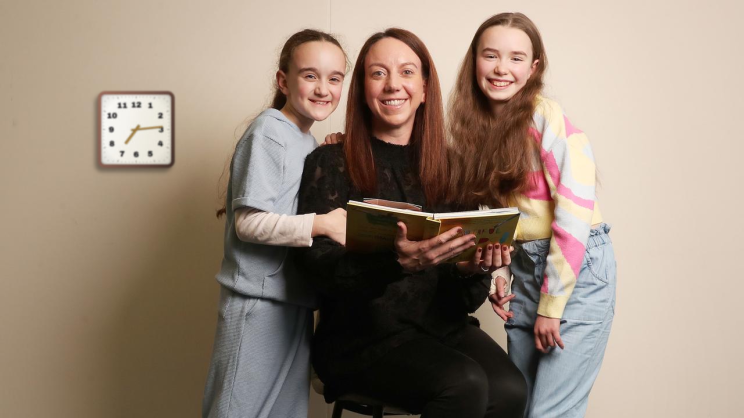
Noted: 7,14
